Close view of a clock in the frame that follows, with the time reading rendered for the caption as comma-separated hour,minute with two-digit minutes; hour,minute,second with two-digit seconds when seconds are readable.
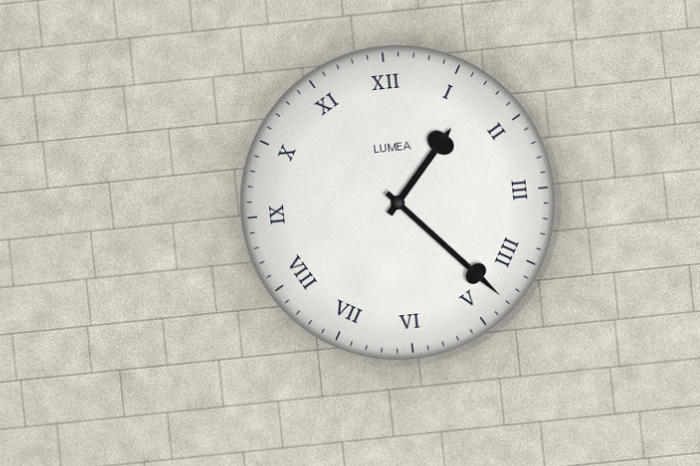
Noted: 1,23
